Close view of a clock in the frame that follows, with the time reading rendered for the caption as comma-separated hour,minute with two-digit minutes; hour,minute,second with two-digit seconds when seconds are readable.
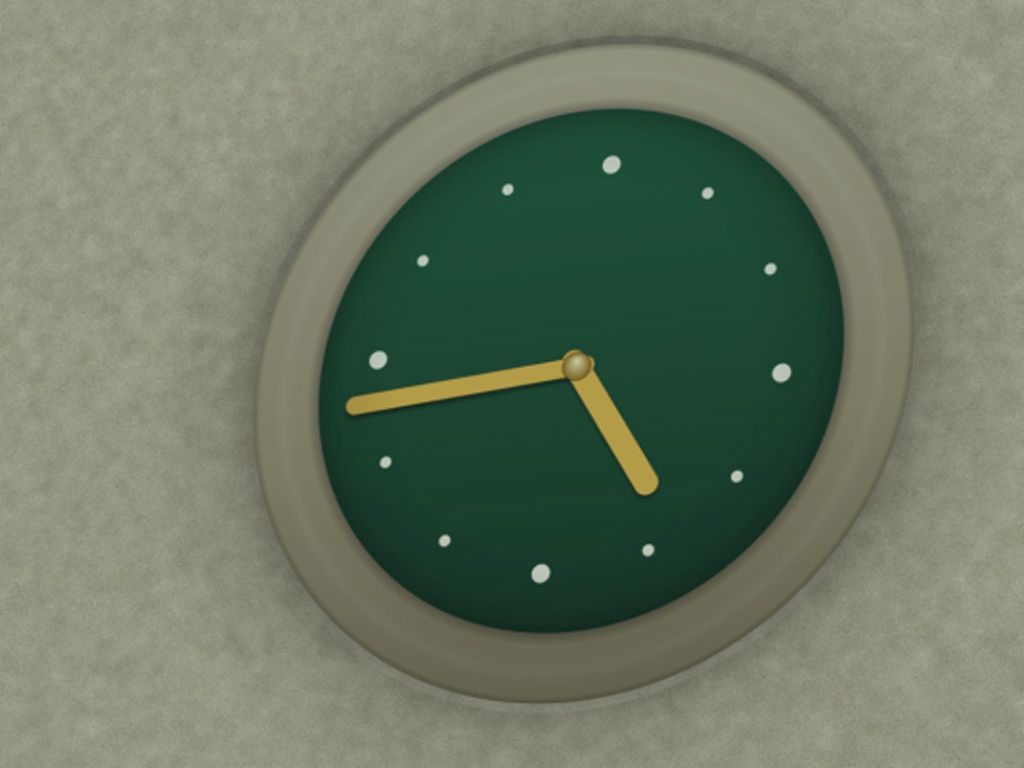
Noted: 4,43
